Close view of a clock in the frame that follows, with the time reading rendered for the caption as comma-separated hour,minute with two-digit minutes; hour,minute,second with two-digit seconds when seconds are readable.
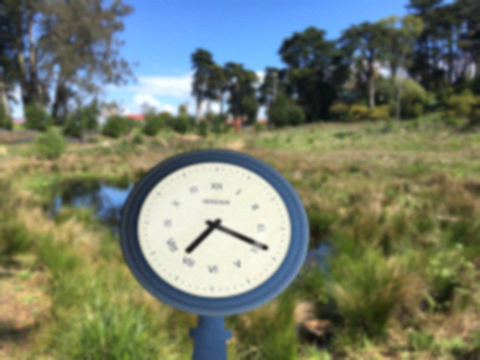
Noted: 7,19
